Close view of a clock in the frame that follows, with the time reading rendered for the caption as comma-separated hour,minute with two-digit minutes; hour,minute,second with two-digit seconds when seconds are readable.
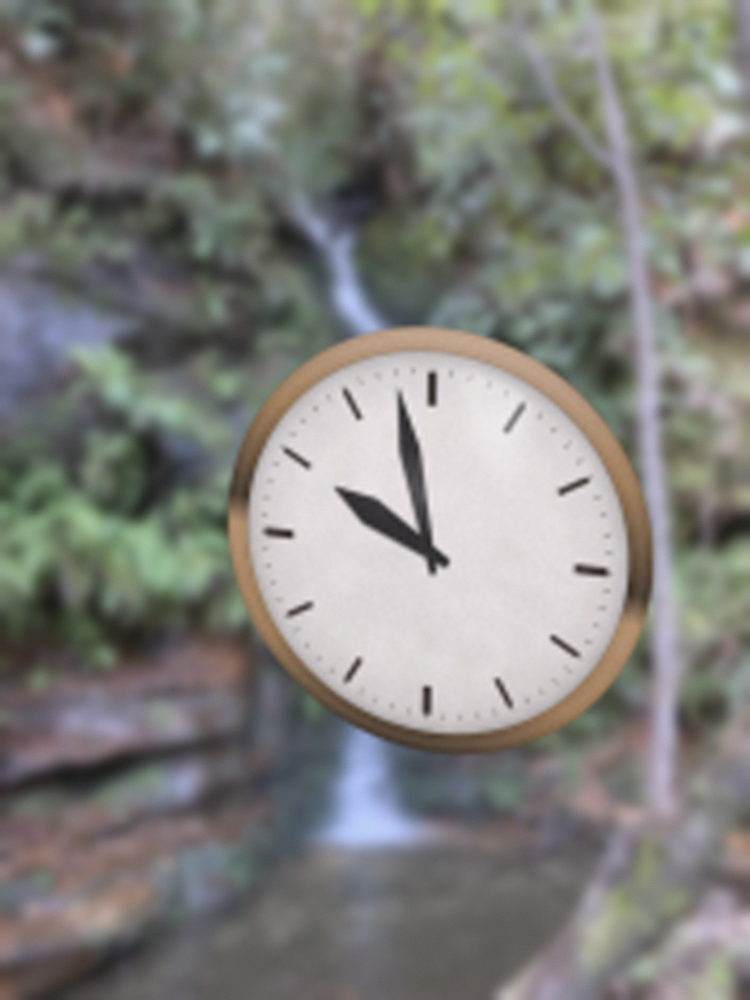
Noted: 9,58
